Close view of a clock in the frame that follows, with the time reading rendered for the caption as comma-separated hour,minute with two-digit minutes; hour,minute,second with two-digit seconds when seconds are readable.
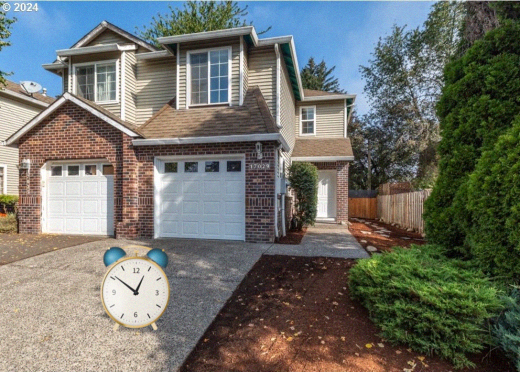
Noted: 12,51
